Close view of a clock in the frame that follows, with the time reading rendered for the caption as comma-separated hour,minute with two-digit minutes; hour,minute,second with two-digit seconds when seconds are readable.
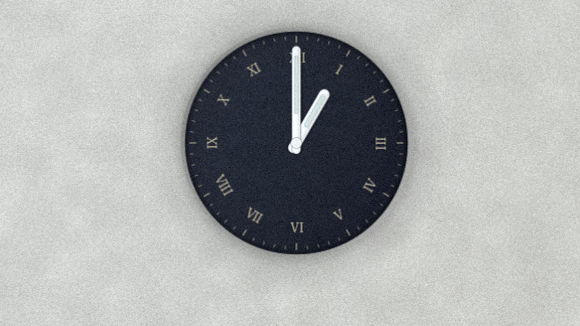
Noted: 1,00
